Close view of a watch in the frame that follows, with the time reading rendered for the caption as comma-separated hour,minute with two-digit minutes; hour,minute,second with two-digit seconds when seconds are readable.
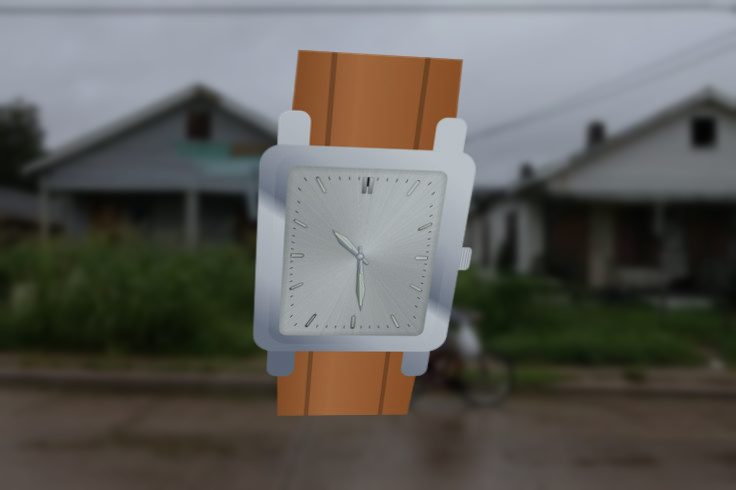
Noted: 10,29
